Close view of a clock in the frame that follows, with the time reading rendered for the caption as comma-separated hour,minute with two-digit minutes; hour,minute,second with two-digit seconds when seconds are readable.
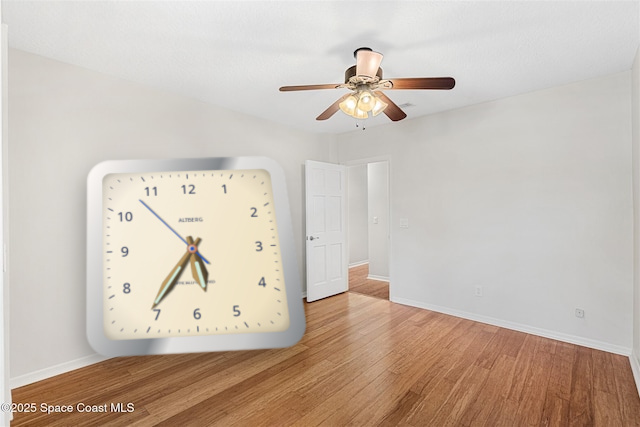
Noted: 5,35,53
